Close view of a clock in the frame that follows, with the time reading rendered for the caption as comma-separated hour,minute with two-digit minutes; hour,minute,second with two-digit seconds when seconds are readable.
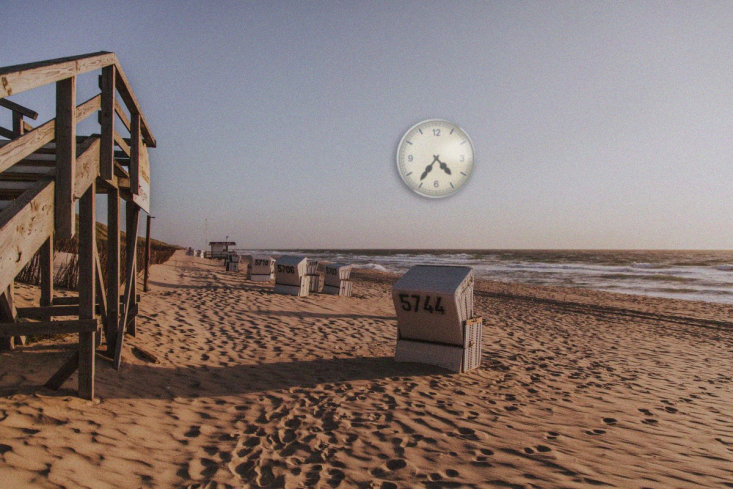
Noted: 4,36
